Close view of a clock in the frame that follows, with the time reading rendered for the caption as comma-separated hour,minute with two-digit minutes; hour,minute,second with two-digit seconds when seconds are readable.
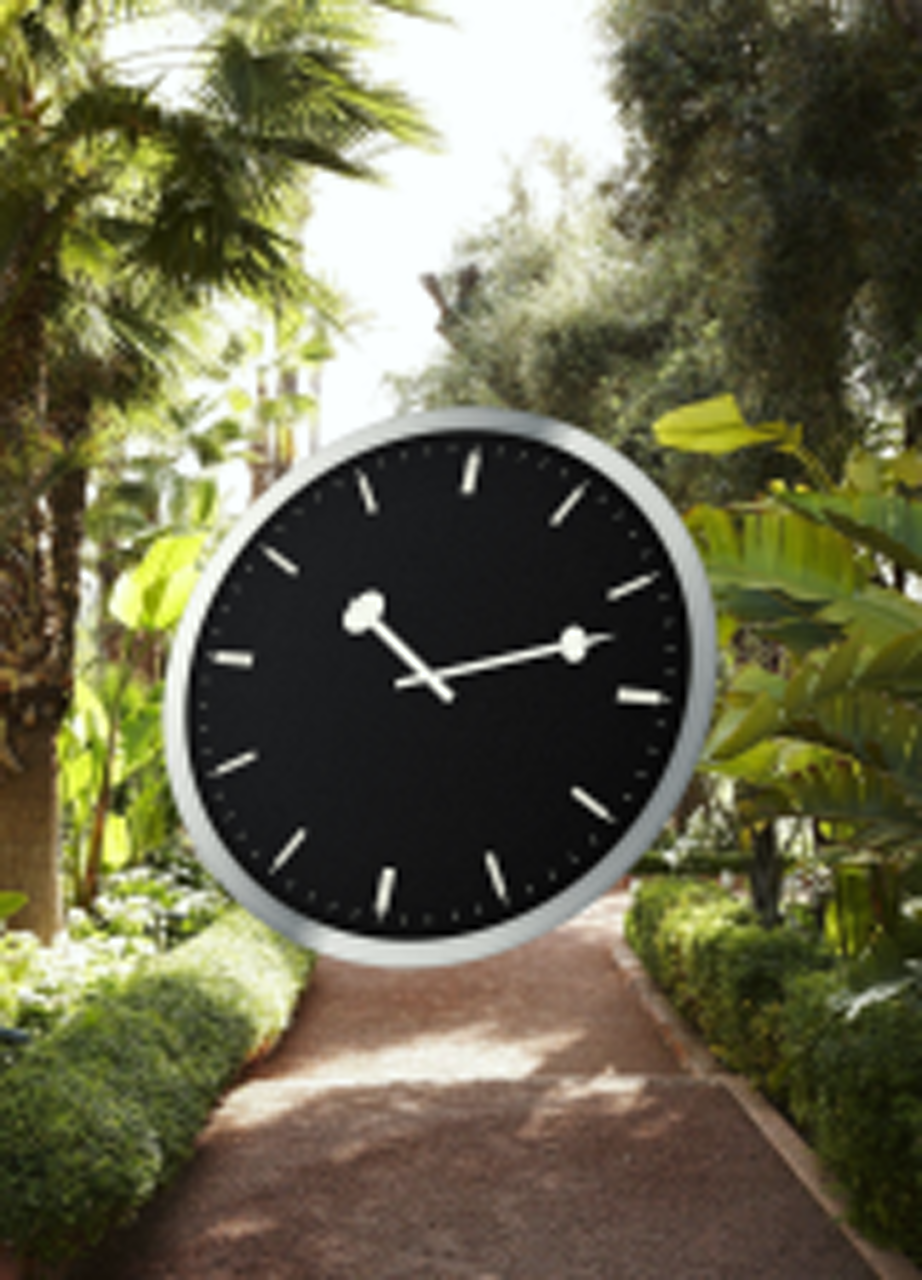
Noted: 10,12
